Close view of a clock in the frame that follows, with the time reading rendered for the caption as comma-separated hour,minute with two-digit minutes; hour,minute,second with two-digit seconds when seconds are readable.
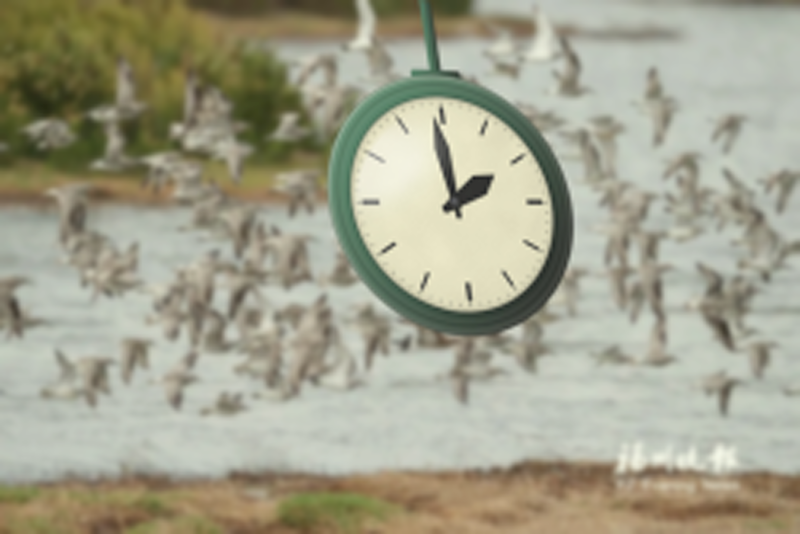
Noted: 1,59
